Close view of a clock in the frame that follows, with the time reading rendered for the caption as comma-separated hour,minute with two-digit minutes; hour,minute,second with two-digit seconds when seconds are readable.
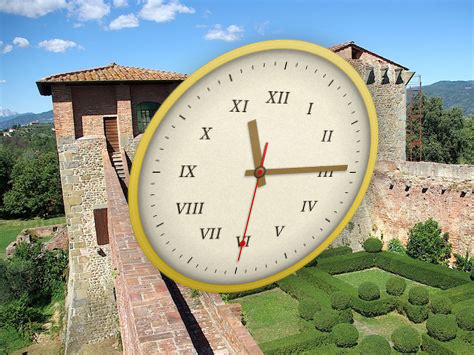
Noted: 11,14,30
